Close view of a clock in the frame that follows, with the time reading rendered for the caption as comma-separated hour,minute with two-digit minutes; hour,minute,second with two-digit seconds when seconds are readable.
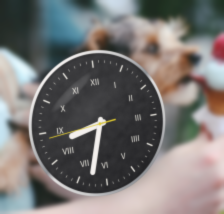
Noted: 8,32,44
